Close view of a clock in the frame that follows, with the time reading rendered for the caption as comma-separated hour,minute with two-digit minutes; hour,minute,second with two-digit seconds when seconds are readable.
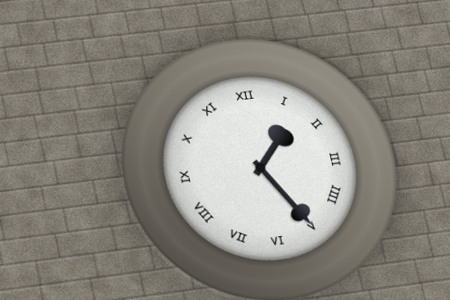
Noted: 1,25
